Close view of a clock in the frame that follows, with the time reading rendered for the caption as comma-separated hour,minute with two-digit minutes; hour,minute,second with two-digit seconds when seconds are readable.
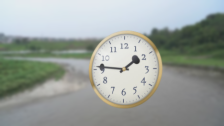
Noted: 1,46
